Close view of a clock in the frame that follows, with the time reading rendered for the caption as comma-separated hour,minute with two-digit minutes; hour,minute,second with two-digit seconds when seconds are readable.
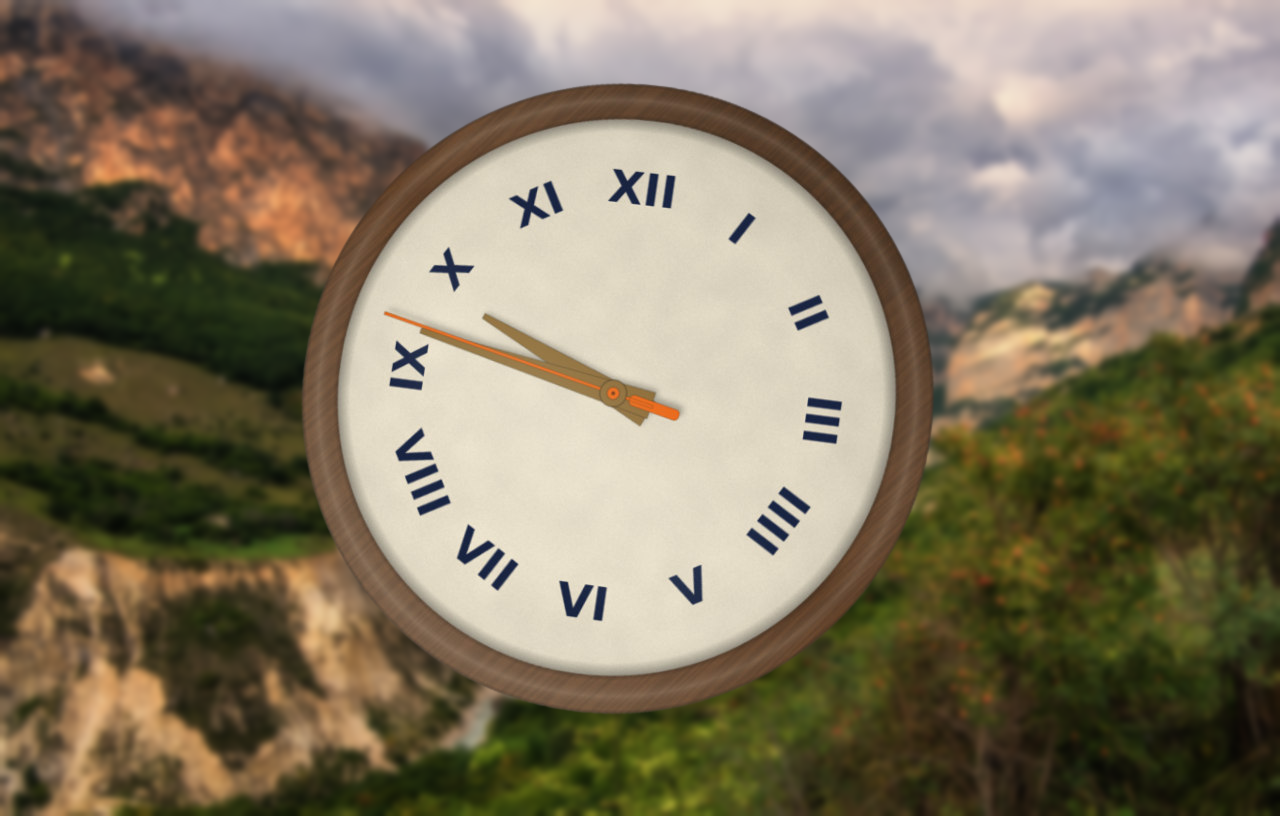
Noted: 9,46,47
